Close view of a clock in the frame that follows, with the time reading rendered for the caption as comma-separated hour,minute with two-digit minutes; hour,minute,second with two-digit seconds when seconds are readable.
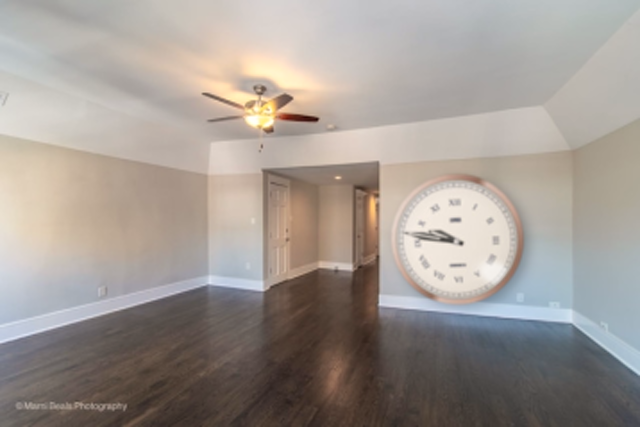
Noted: 9,47
